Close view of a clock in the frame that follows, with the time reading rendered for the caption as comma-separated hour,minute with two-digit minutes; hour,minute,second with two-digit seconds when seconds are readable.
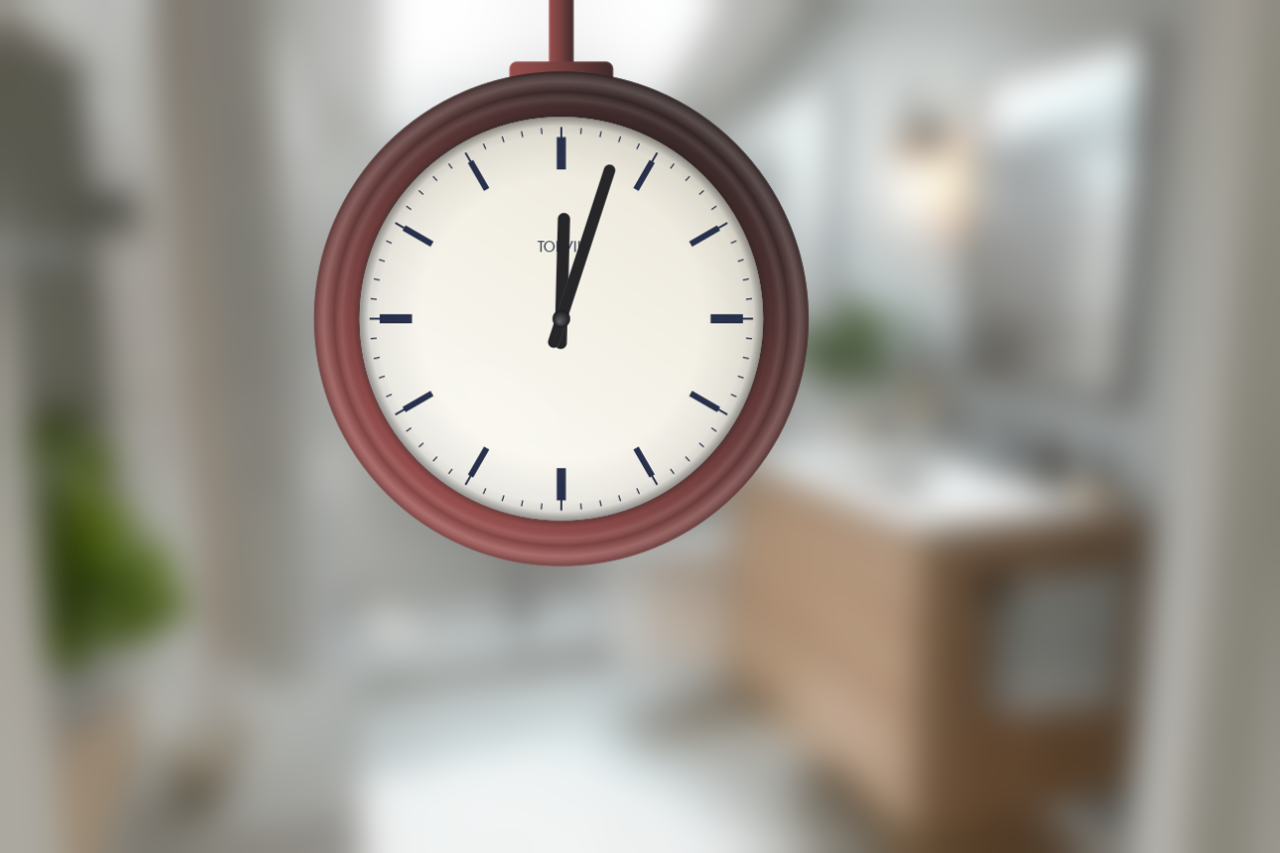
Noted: 12,03
